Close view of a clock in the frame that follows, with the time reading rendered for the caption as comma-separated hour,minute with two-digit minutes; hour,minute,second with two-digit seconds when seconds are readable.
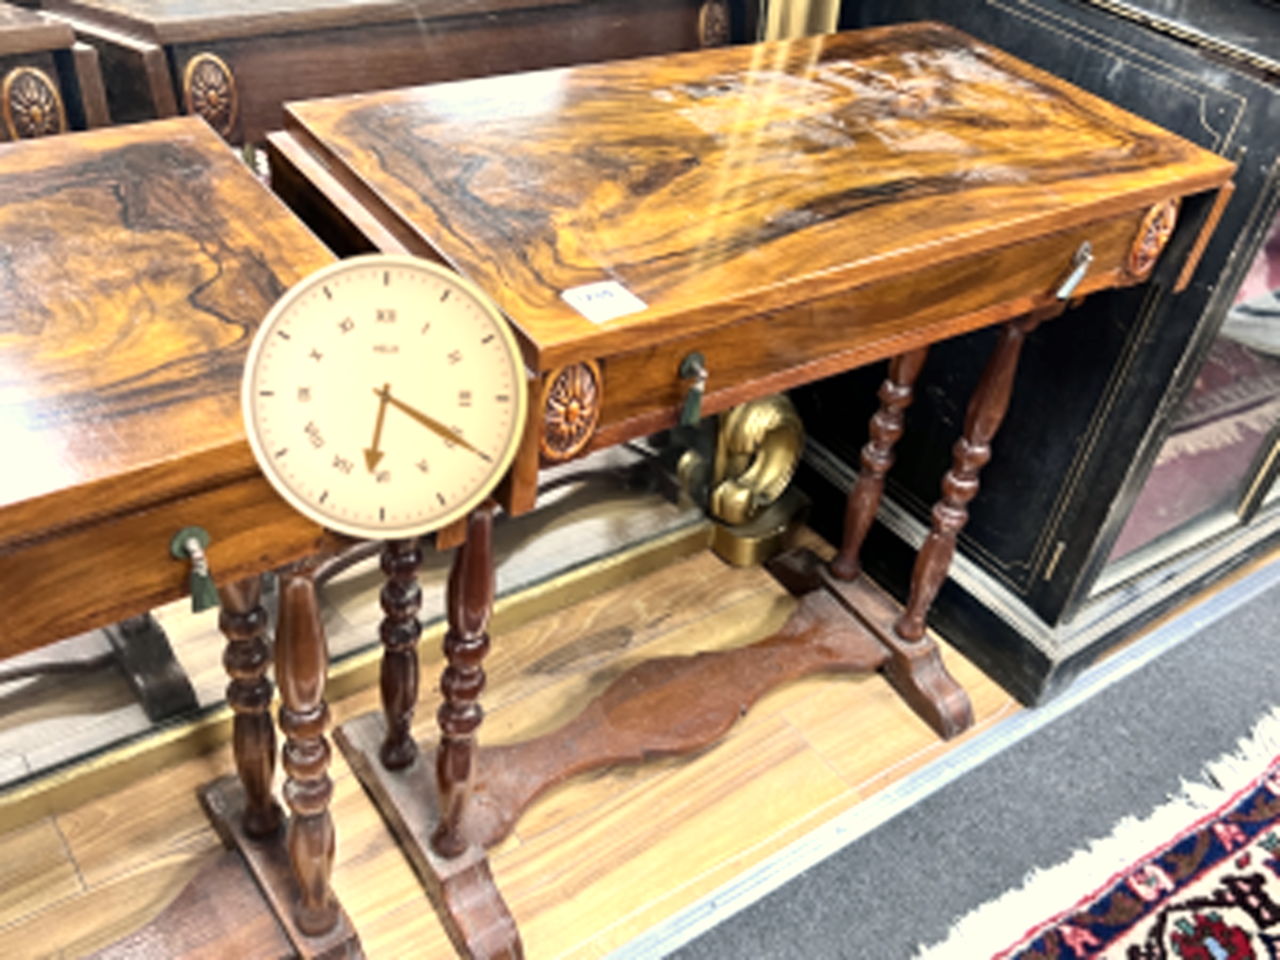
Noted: 6,20
